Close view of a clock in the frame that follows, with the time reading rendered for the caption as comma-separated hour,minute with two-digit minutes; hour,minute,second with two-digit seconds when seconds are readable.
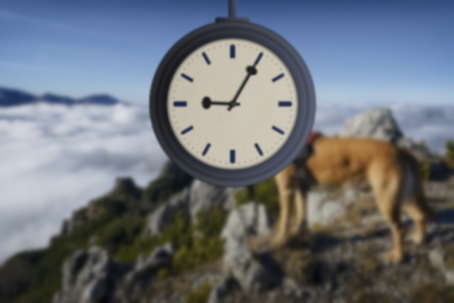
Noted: 9,05
